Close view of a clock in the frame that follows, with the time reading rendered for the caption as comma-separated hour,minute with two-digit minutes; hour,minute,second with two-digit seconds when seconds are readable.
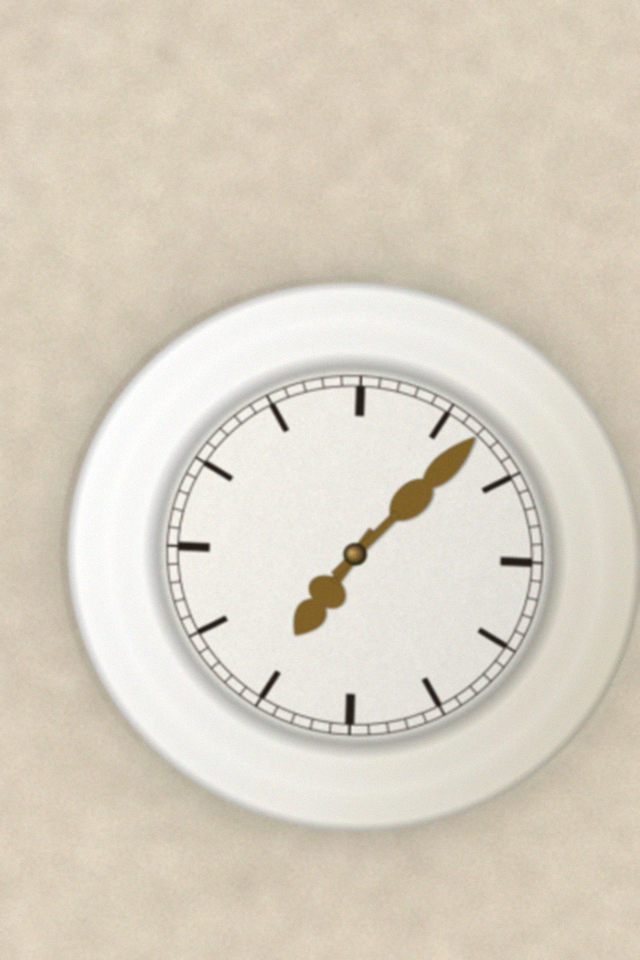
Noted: 7,07
